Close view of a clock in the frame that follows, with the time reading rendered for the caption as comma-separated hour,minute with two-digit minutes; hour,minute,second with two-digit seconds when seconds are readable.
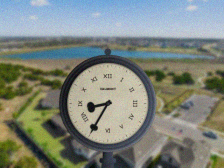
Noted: 8,35
